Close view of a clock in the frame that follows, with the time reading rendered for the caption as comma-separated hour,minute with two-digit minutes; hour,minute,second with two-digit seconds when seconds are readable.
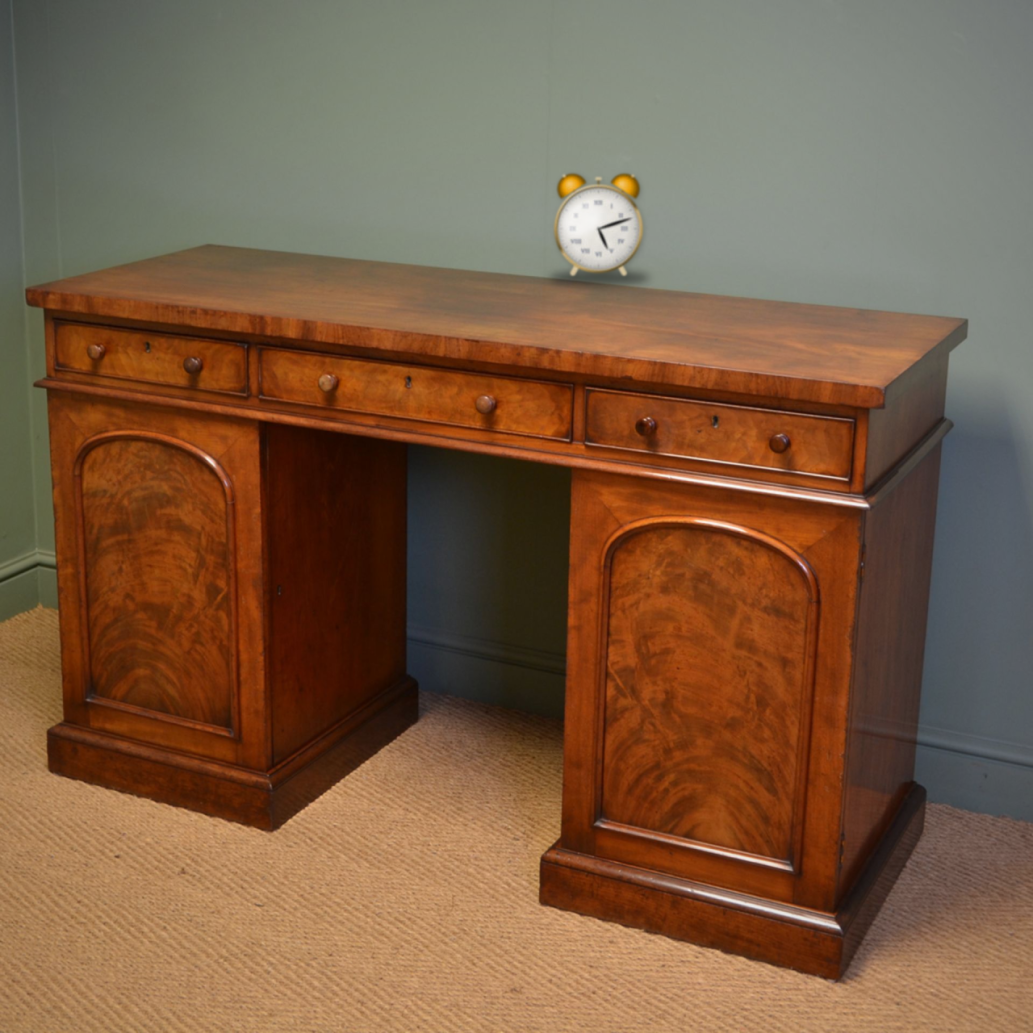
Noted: 5,12
